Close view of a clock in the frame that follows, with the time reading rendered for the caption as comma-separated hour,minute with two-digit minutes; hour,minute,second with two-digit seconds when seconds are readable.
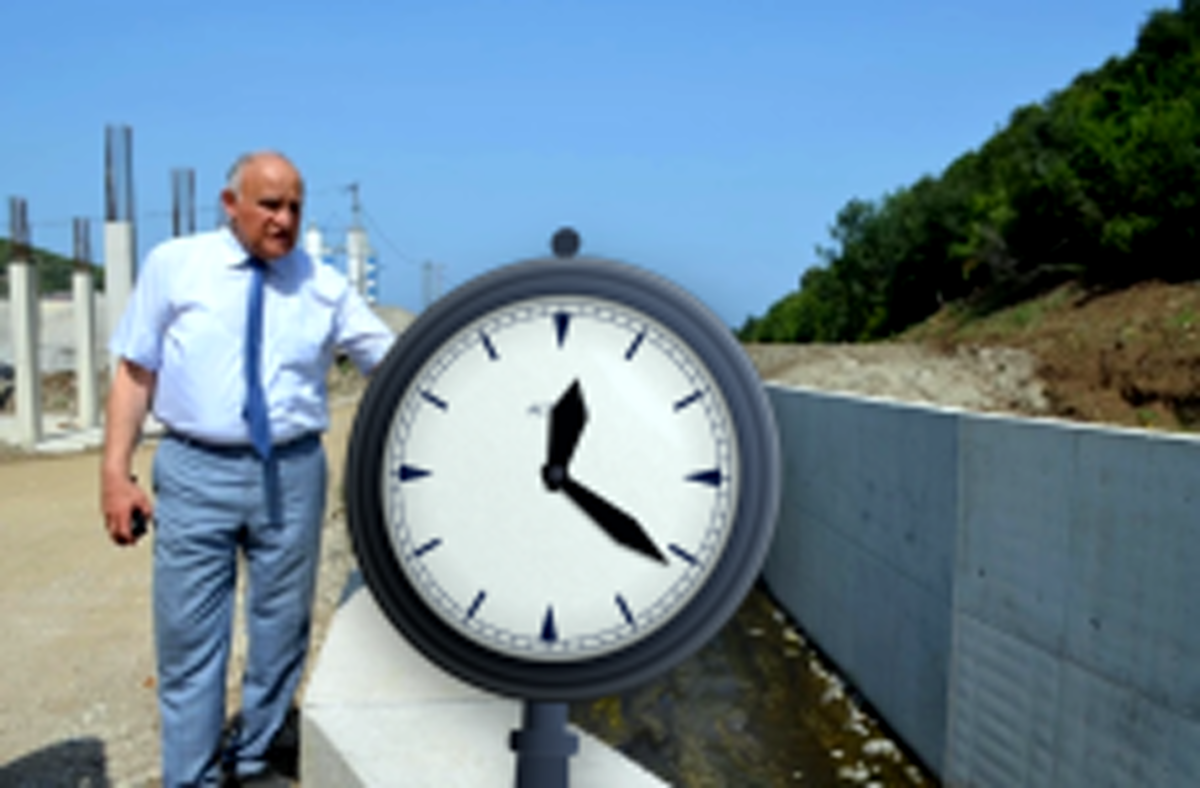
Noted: 12,21
